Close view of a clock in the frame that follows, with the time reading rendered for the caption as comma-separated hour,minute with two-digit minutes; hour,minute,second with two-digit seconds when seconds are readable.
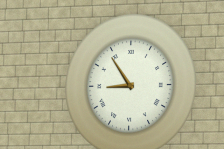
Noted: 8,54
